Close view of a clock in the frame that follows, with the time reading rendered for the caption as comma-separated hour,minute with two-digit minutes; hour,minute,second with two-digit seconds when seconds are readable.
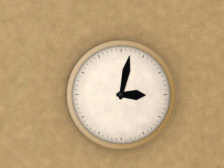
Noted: 3,02
